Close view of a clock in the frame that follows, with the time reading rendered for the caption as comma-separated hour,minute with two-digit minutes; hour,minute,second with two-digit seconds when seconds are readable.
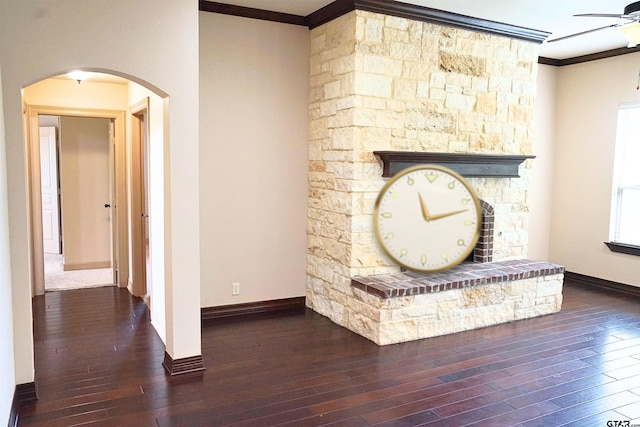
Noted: 11,12
